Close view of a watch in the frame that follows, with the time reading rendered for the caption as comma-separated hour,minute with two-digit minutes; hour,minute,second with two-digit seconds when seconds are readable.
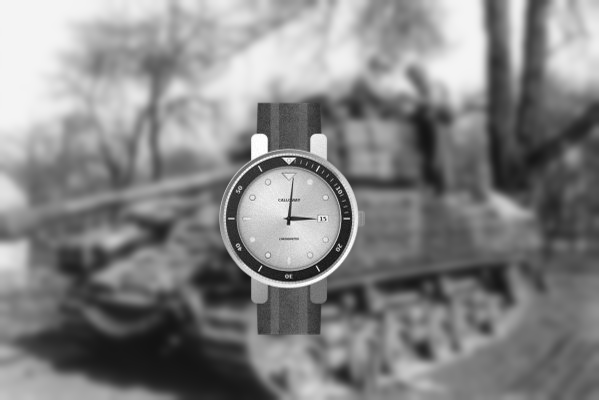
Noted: 3,01
